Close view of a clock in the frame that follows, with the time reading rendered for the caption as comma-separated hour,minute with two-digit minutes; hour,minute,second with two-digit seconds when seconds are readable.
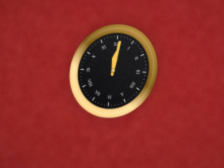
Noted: 12,01
